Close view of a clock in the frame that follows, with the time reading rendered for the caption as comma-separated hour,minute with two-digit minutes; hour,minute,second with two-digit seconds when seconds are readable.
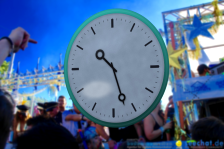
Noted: 10,27
